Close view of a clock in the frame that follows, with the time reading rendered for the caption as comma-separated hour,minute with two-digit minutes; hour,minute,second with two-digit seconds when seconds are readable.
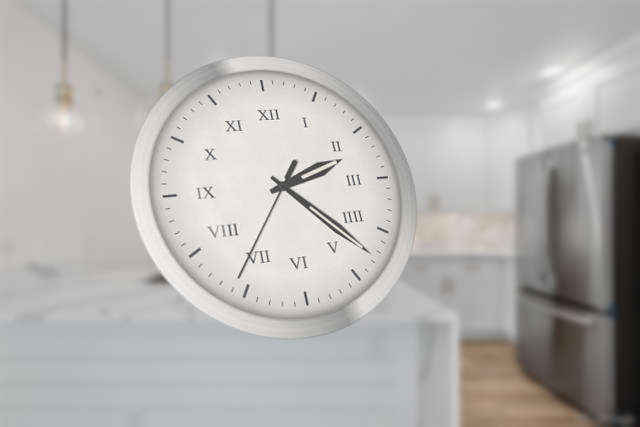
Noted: 2,22,36
